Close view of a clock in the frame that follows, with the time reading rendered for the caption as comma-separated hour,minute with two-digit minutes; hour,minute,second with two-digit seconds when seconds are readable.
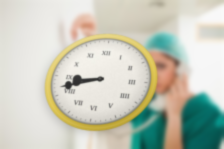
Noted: 8,42
